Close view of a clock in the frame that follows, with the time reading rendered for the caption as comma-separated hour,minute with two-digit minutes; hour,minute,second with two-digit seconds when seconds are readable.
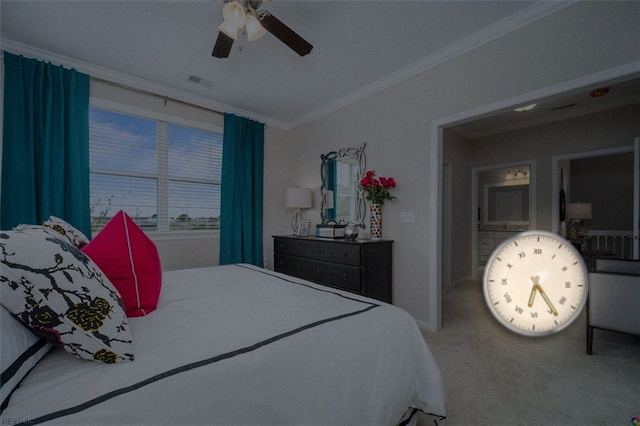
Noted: 6,24
